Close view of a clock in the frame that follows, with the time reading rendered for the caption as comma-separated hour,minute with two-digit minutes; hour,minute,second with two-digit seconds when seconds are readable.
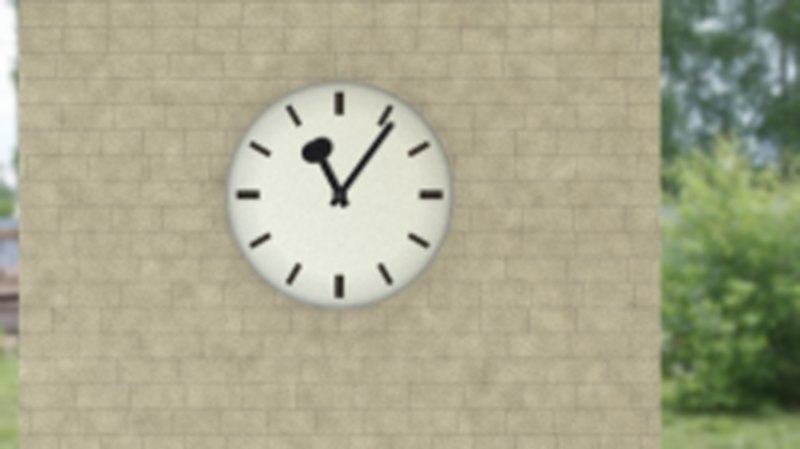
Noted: 11,06
